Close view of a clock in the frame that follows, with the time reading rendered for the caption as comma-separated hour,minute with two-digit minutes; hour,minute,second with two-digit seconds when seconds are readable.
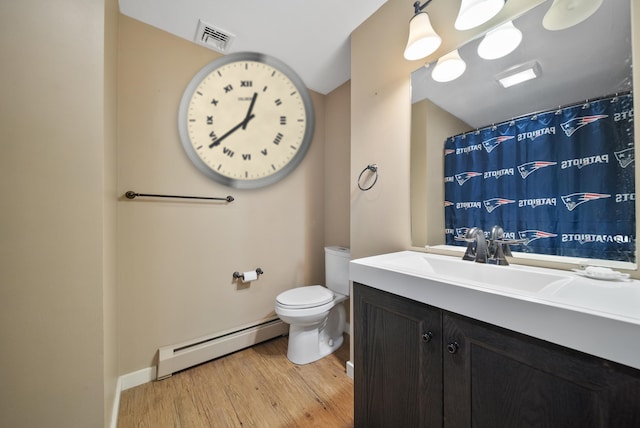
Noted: 12,39
